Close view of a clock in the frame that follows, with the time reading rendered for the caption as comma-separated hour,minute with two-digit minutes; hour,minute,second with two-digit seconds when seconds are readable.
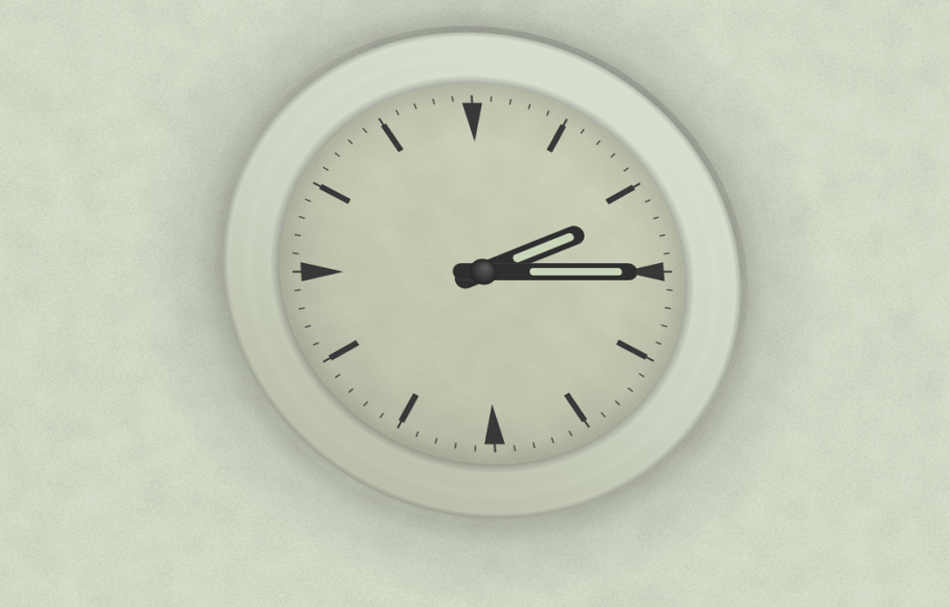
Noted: 2,15
